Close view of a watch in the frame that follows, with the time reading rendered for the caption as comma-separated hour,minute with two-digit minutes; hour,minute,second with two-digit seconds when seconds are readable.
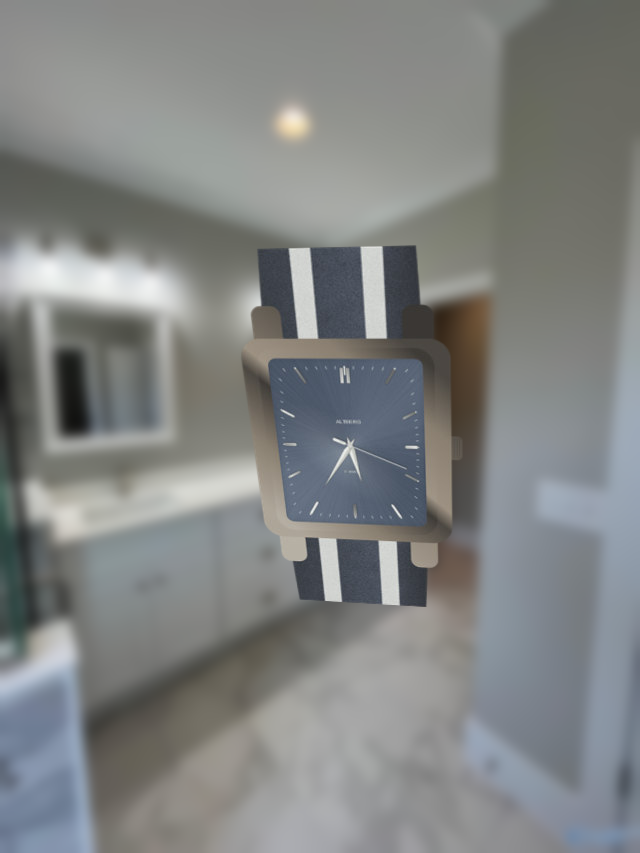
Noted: 5,35,19
